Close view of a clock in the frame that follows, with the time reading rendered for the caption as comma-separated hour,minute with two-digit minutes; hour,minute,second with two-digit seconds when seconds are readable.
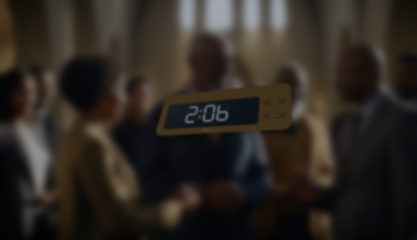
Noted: 2,06
